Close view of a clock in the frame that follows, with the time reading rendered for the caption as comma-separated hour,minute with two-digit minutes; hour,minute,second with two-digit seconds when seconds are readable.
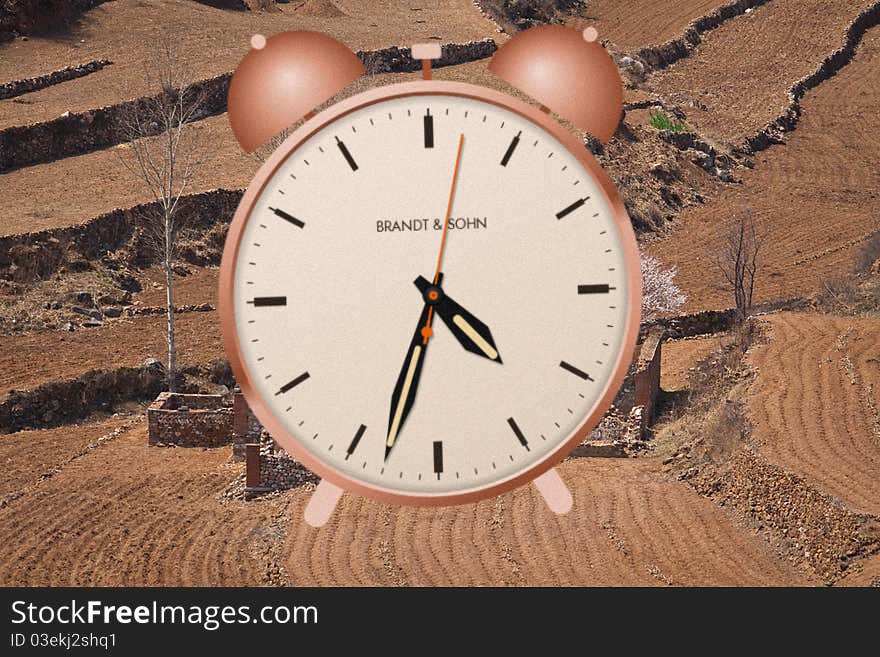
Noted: 4,33,02
